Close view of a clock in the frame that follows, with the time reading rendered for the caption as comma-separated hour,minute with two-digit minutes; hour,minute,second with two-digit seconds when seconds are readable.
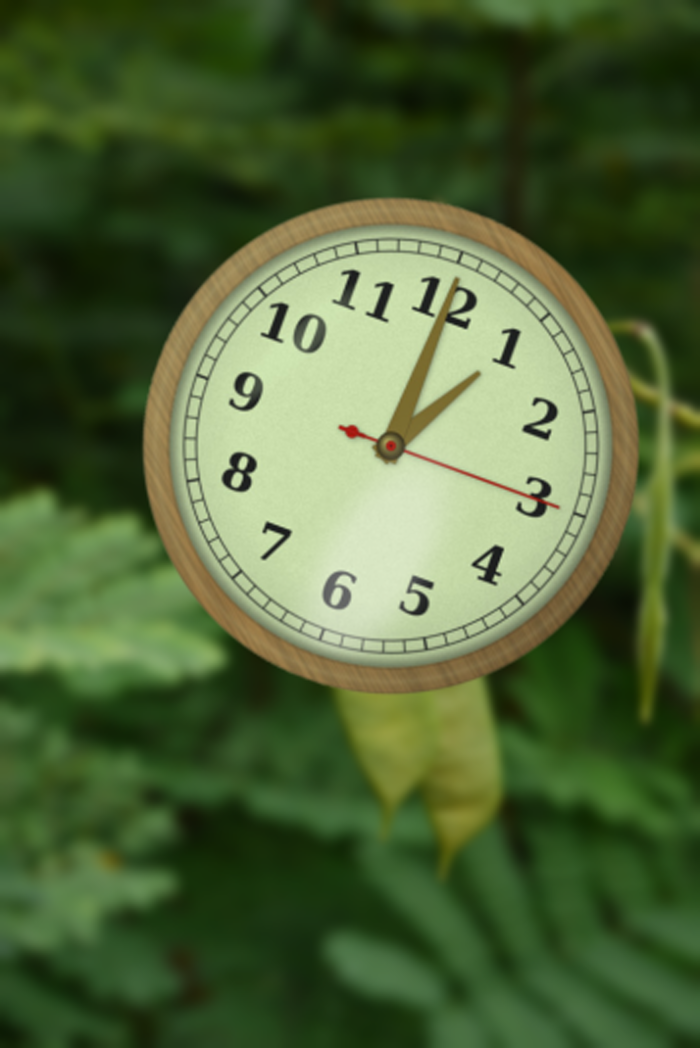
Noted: 1,00,15
